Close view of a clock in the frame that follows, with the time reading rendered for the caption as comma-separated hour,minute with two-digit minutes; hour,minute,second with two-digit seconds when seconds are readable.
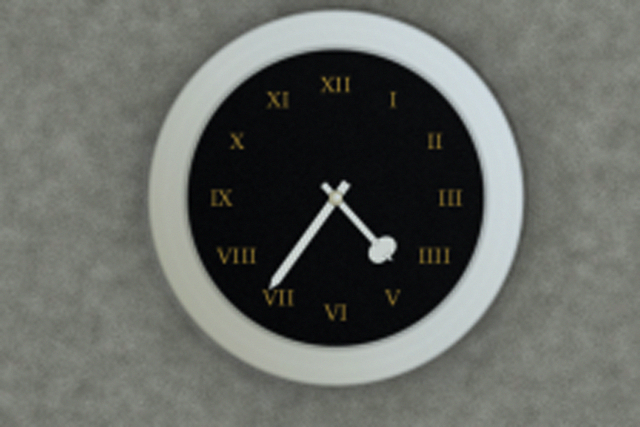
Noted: 4,36
